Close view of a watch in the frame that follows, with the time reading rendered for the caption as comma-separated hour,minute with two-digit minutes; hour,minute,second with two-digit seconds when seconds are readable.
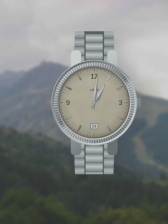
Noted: 1,01
